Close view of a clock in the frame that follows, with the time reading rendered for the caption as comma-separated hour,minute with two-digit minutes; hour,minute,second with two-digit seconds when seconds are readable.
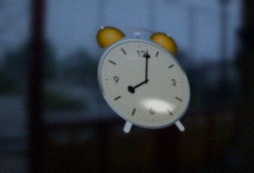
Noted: 8,02
